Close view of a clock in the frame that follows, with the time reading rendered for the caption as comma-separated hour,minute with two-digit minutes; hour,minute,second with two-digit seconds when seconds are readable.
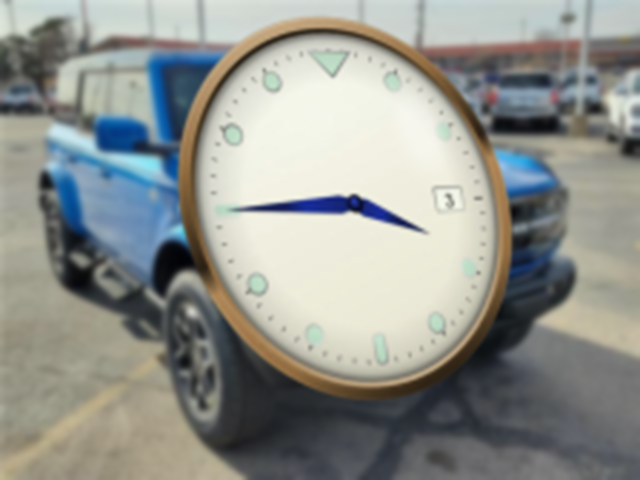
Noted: 3,45
